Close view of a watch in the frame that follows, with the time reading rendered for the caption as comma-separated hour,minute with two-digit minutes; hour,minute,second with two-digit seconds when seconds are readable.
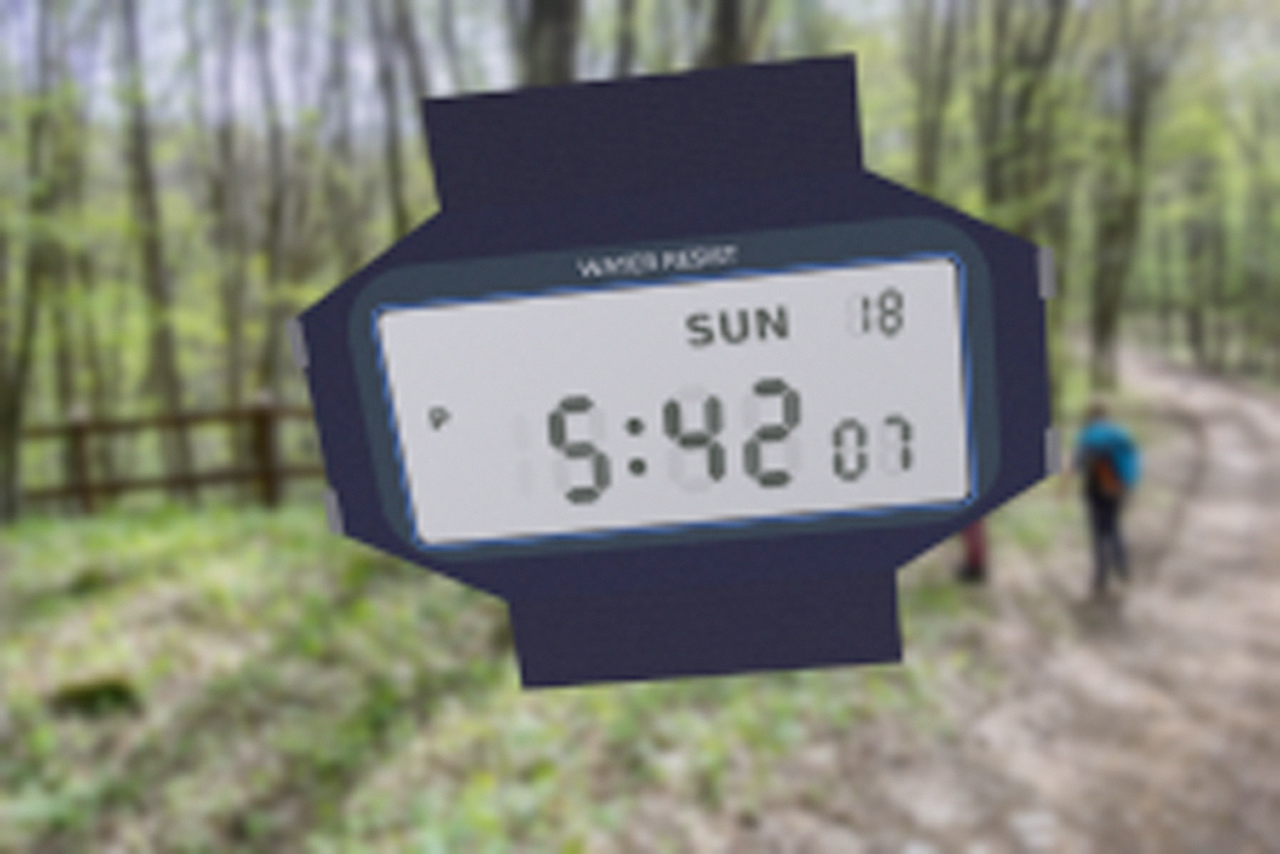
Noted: 5,42,07
